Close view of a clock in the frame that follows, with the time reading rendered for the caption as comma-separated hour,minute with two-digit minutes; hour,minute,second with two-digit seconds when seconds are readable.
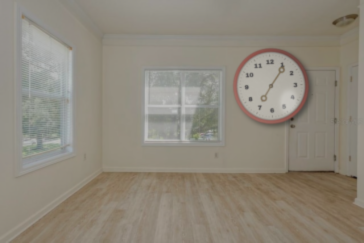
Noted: 7,06
